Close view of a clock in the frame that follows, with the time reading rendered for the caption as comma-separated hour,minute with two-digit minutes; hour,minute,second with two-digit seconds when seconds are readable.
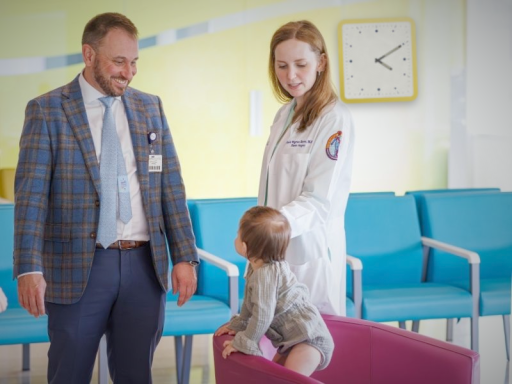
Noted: 4,10
